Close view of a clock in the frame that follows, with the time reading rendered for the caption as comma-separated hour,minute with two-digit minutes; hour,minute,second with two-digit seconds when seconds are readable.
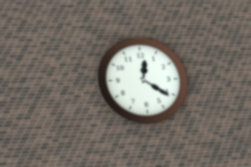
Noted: 12,21
